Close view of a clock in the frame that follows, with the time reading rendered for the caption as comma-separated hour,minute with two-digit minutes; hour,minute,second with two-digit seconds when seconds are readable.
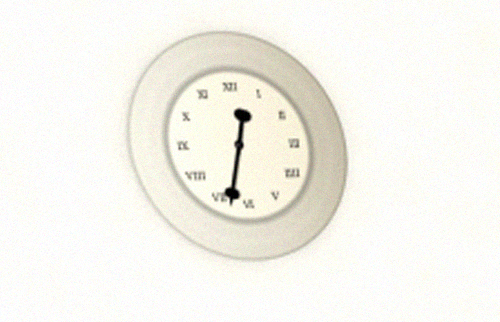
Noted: 12,33
